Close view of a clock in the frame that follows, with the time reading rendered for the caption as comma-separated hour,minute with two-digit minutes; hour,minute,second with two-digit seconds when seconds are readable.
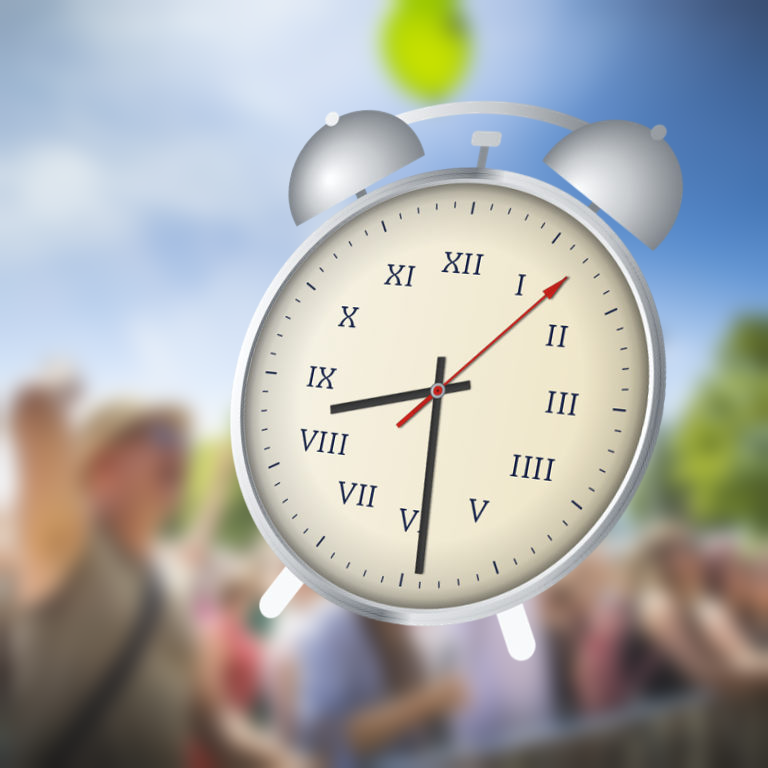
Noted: 8,29,07
